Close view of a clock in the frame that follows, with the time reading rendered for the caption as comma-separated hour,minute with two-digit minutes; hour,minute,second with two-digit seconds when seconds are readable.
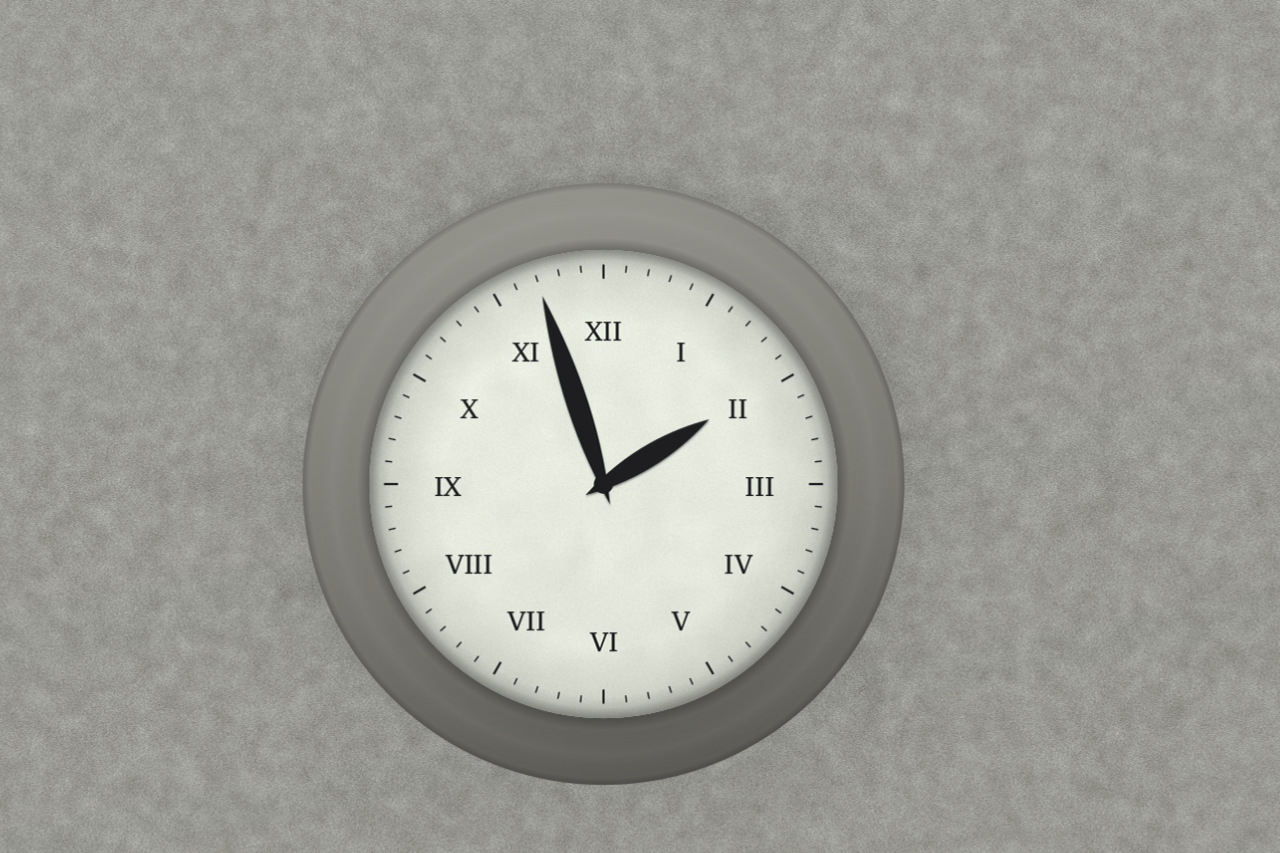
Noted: 1,57
